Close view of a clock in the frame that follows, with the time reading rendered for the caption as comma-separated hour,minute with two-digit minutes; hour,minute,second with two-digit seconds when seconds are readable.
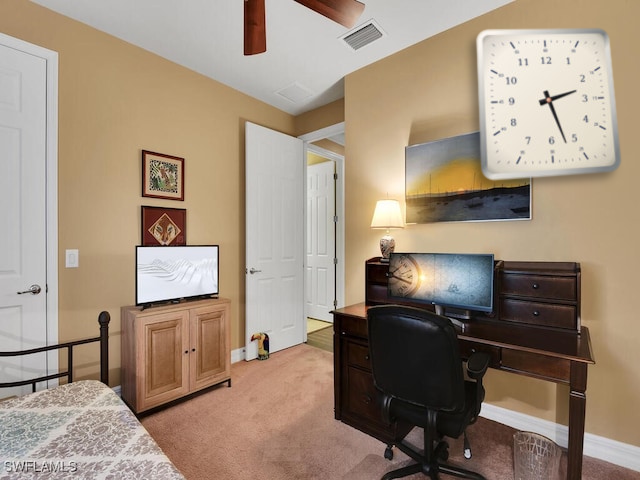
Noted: 2,27
